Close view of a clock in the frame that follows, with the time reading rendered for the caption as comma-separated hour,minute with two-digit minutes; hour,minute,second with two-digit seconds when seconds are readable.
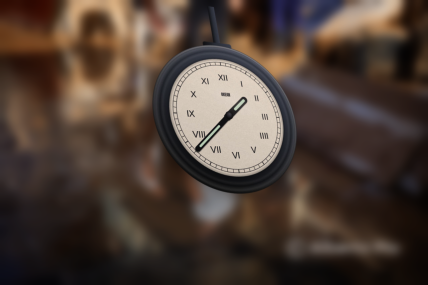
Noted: 1,38
